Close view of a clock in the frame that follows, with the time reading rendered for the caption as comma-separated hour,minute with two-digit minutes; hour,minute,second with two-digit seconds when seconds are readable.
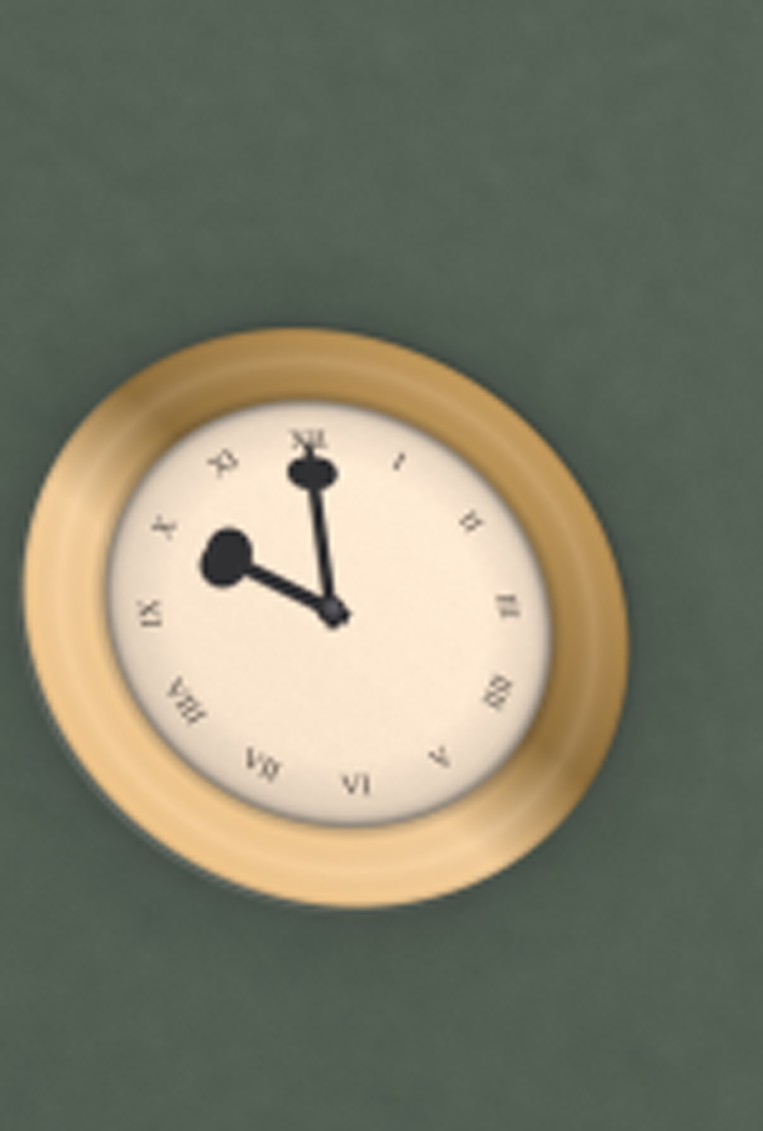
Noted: 10,00
